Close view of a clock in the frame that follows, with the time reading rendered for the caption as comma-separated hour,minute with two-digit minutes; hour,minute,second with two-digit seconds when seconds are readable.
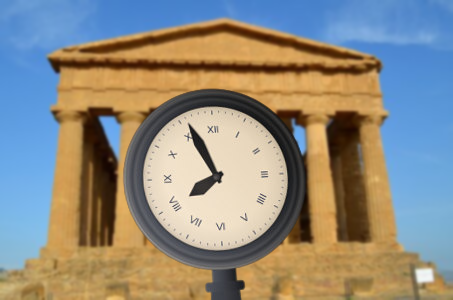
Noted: 7,56
